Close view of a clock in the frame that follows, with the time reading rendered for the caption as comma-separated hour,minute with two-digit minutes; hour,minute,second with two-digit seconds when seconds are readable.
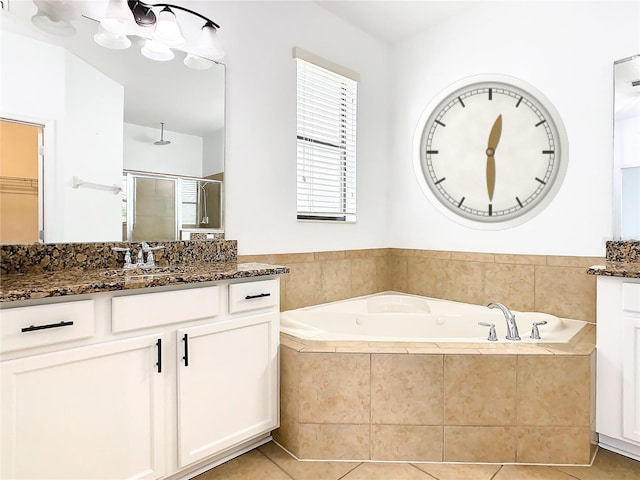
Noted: 12,30
